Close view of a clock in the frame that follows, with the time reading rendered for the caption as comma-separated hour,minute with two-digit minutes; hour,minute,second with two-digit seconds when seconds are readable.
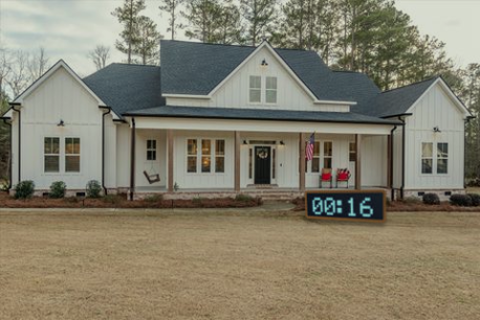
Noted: 0,16
